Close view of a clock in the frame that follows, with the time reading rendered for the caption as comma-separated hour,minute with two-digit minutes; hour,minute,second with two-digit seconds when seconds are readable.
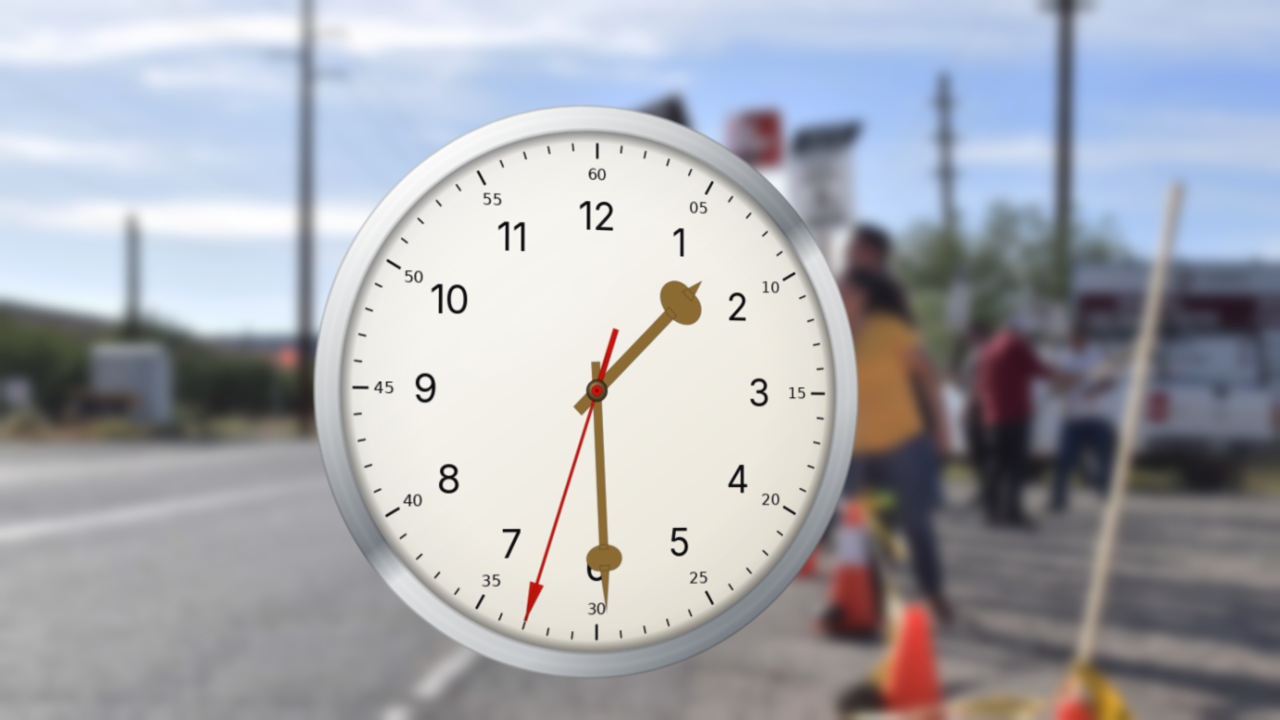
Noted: 1,29,33
